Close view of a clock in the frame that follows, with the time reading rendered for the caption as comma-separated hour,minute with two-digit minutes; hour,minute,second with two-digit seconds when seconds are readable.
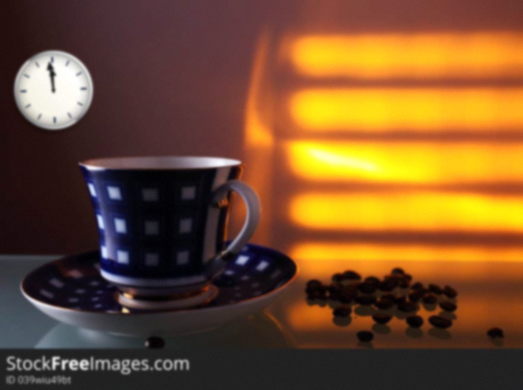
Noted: 11,59
